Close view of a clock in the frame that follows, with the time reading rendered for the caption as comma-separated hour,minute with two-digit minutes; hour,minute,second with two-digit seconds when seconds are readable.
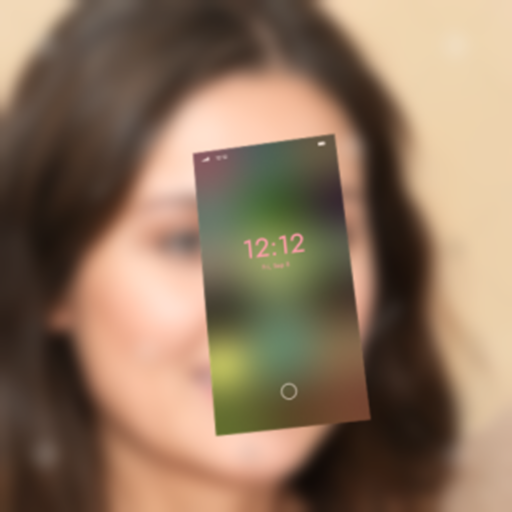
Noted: 12,12
